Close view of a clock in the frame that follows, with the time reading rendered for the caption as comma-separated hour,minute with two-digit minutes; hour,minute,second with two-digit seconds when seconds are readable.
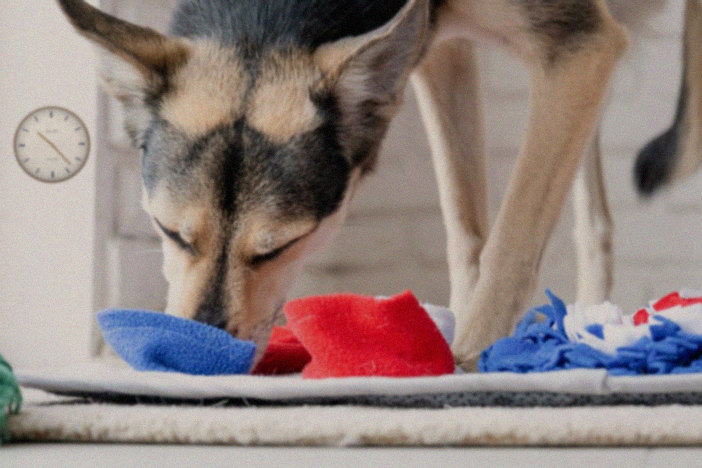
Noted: 10,23
